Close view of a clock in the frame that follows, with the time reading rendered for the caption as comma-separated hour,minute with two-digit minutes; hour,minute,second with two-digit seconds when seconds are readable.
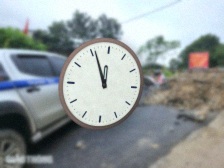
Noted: 11,56
